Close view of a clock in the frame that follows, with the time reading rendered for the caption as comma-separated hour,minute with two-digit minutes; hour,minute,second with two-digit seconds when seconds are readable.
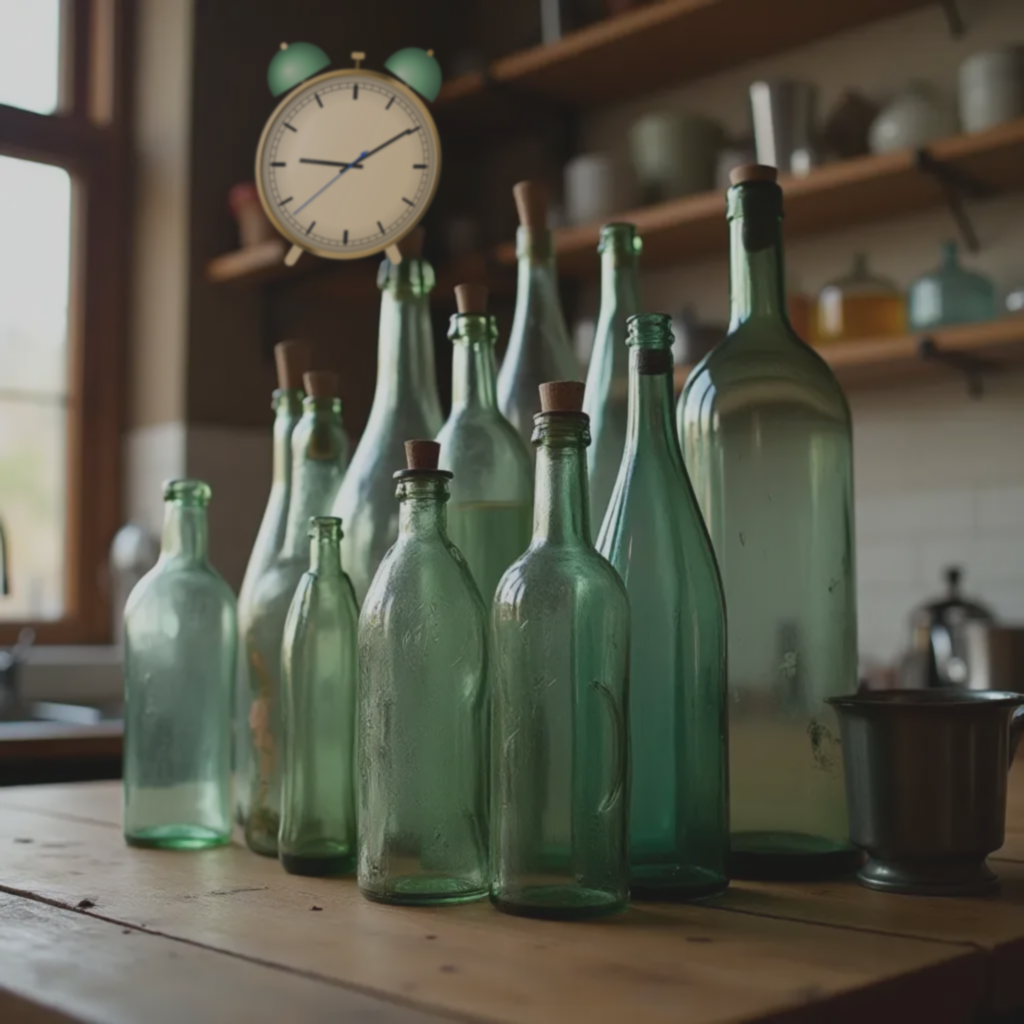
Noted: 9,09,38
